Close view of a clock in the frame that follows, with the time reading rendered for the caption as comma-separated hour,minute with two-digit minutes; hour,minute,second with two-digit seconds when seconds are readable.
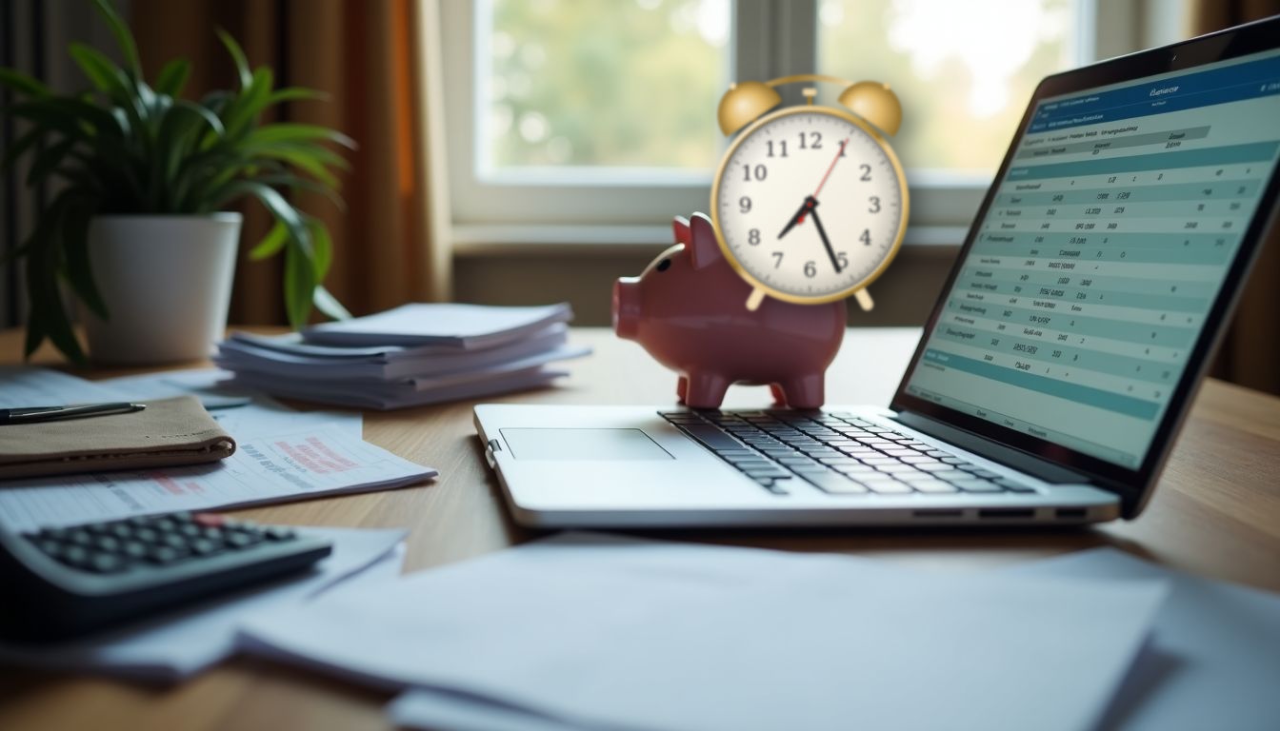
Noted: 7,26,05
